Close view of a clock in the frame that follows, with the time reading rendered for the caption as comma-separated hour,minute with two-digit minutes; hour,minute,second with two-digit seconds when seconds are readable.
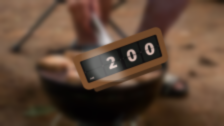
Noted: 2,00
